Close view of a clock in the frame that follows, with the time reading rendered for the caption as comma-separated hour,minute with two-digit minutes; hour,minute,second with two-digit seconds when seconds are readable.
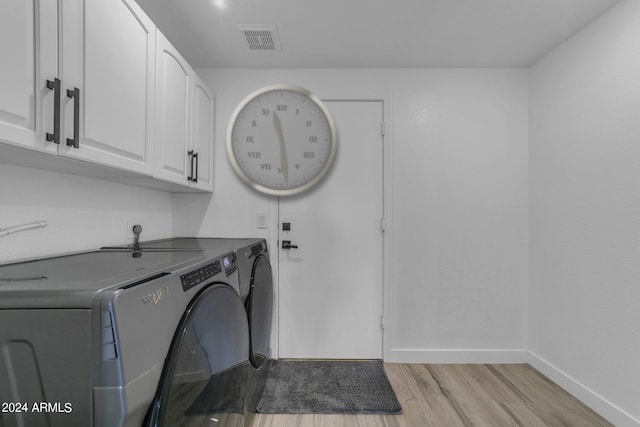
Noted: 11,29
